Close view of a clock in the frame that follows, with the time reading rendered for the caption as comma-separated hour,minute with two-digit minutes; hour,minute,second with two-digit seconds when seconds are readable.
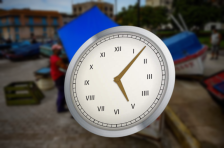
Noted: 5,07
